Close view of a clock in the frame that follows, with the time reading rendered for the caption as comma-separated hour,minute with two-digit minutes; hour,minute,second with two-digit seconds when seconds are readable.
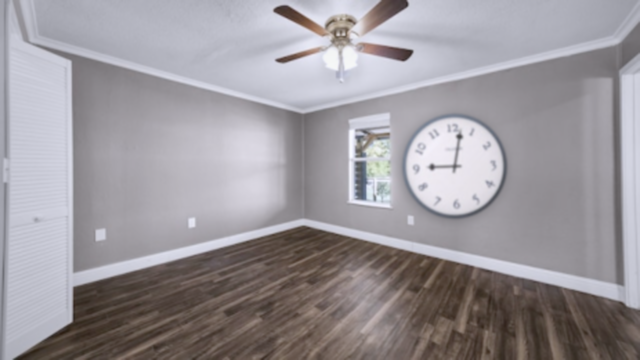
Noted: 9,02
